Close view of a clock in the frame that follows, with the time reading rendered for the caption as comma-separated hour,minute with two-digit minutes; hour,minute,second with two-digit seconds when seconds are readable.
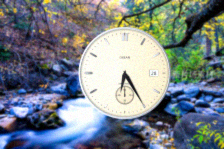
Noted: 6,25
